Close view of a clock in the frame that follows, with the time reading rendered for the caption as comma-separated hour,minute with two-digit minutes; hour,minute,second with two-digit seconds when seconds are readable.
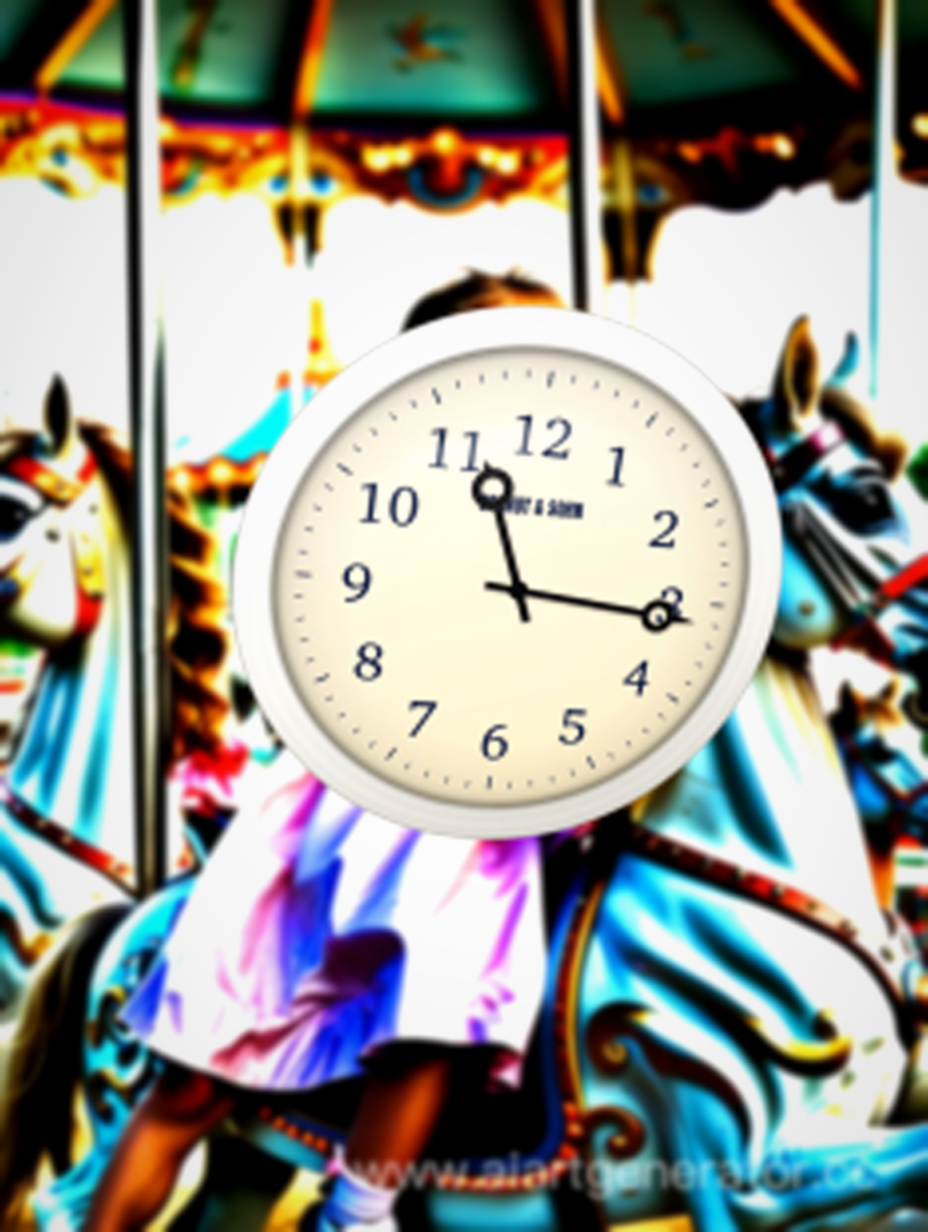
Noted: 11,16
